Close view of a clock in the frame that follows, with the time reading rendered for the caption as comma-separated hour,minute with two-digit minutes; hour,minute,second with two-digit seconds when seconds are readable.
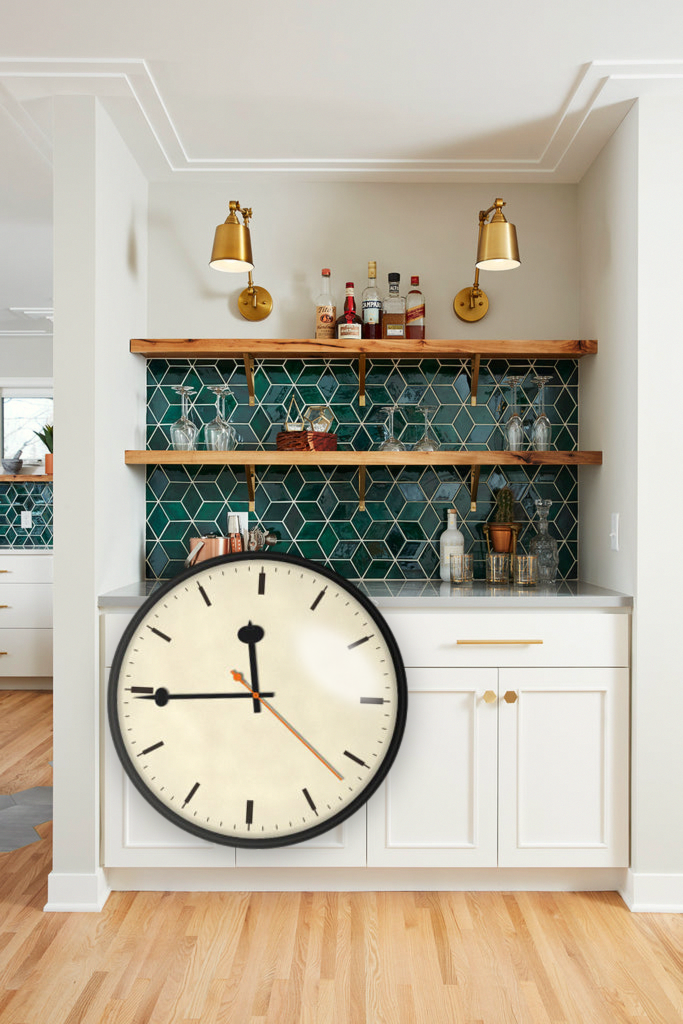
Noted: 11,44,22
